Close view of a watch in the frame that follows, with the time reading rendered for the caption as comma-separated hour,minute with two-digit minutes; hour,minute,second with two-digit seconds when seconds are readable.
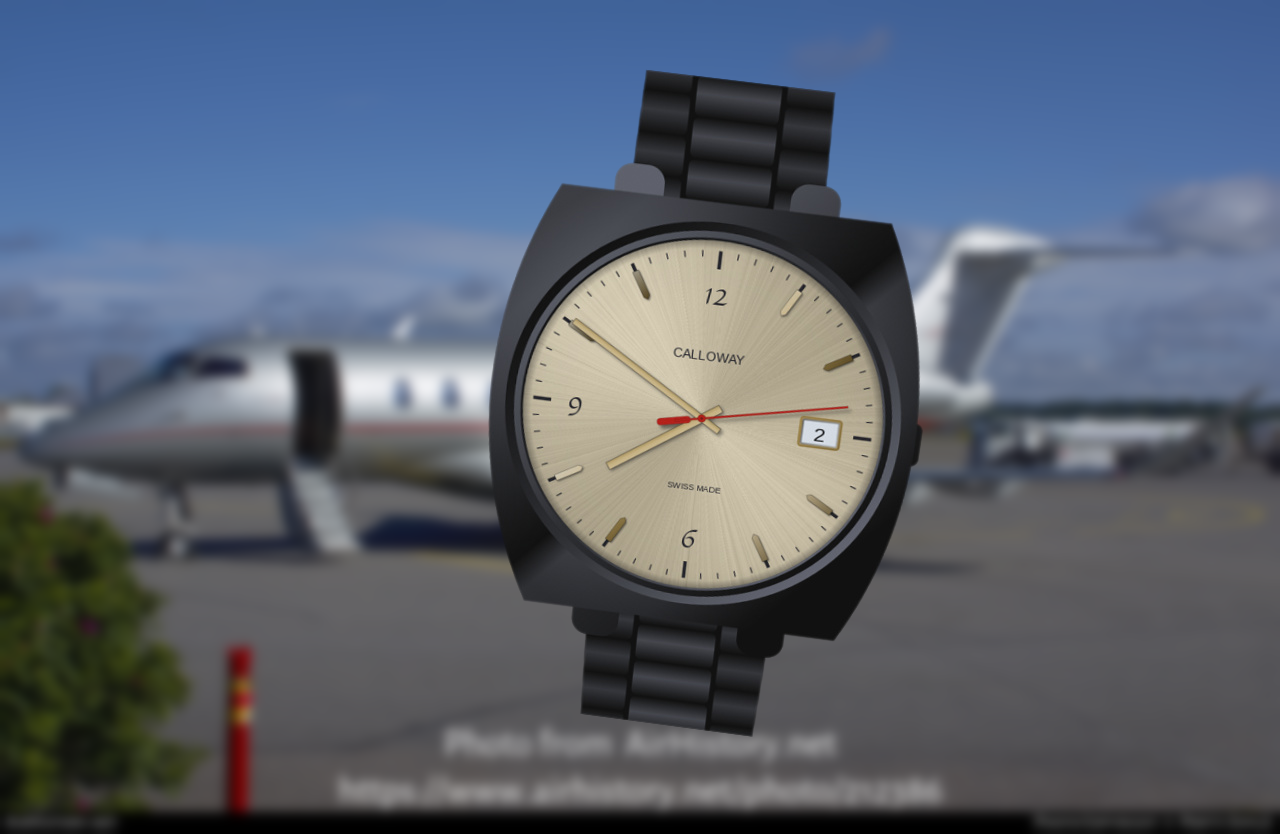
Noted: 7,50,13
